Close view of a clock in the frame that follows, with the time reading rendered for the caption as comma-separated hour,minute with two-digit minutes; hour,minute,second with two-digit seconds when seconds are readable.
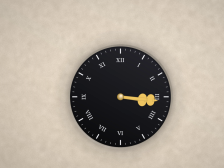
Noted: 3,16
